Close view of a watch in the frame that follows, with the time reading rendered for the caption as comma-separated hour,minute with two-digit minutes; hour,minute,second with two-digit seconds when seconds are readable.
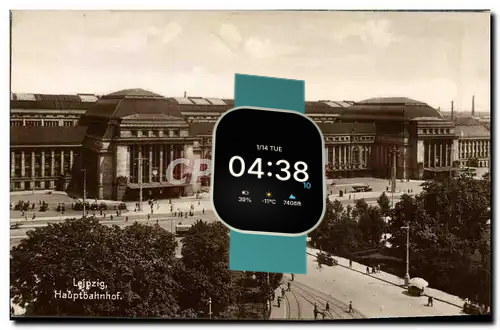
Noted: 4,38,10
